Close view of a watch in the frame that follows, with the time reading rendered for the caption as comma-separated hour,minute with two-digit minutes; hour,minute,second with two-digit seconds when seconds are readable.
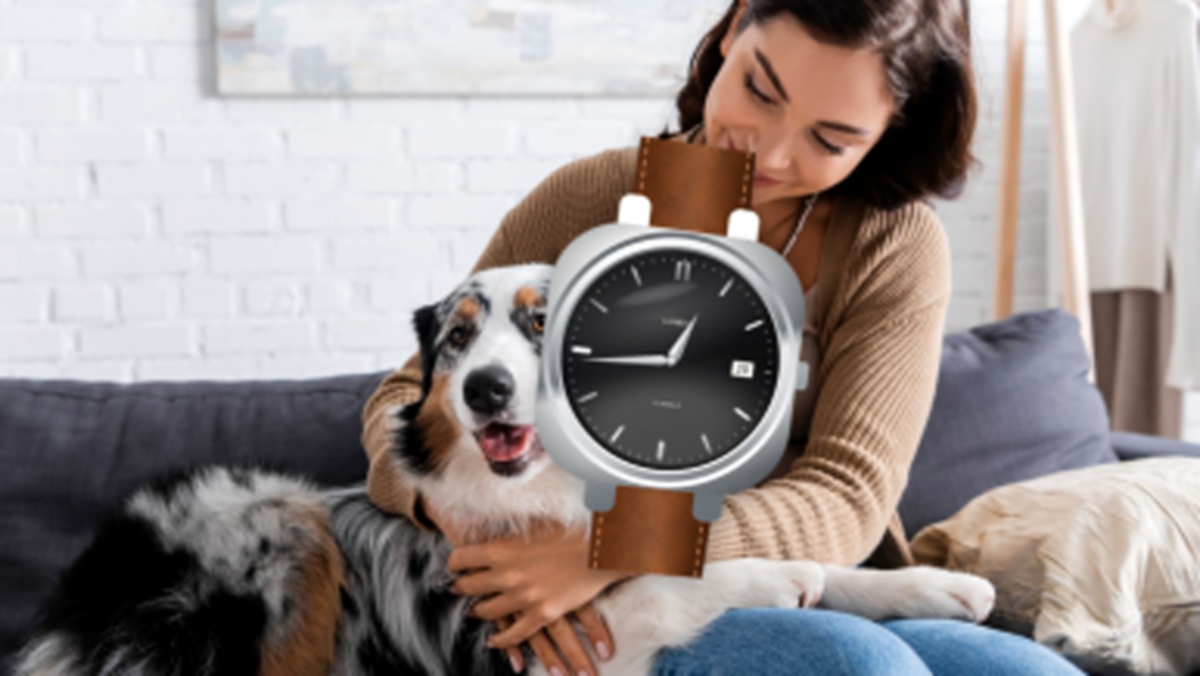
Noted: 12,44
